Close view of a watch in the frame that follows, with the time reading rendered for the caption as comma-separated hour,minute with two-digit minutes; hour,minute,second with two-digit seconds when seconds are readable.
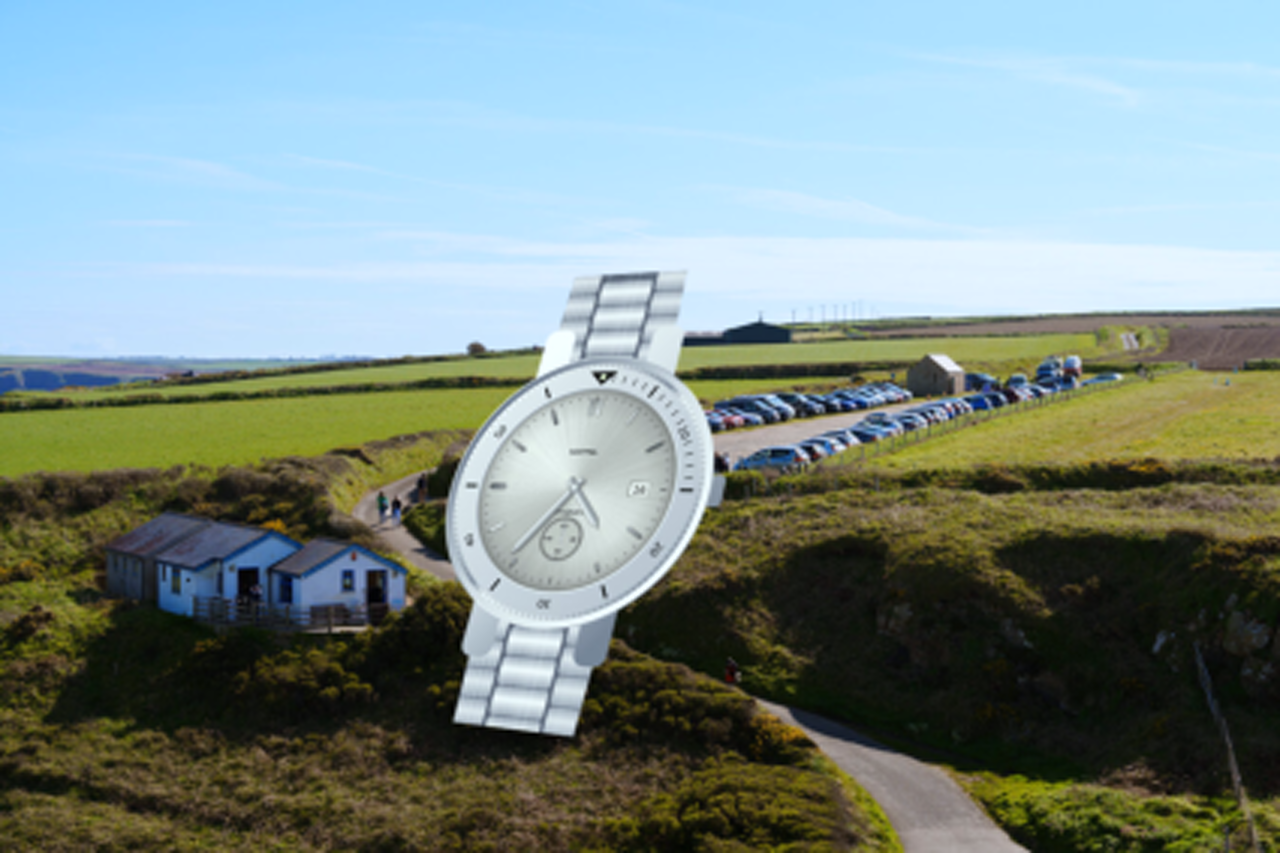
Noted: 4,36
